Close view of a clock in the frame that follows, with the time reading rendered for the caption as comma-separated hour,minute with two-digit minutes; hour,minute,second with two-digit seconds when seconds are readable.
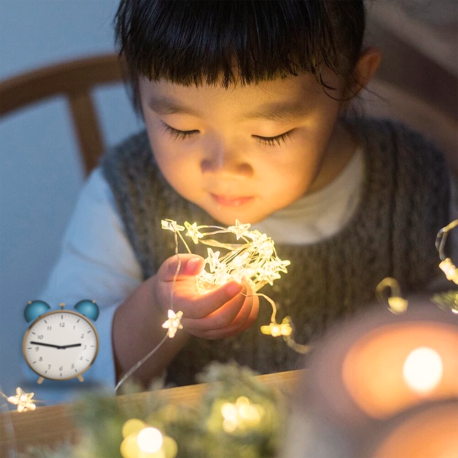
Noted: 2,47
